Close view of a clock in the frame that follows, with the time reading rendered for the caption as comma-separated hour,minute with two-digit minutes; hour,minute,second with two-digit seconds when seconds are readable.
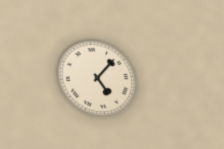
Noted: 5,08
